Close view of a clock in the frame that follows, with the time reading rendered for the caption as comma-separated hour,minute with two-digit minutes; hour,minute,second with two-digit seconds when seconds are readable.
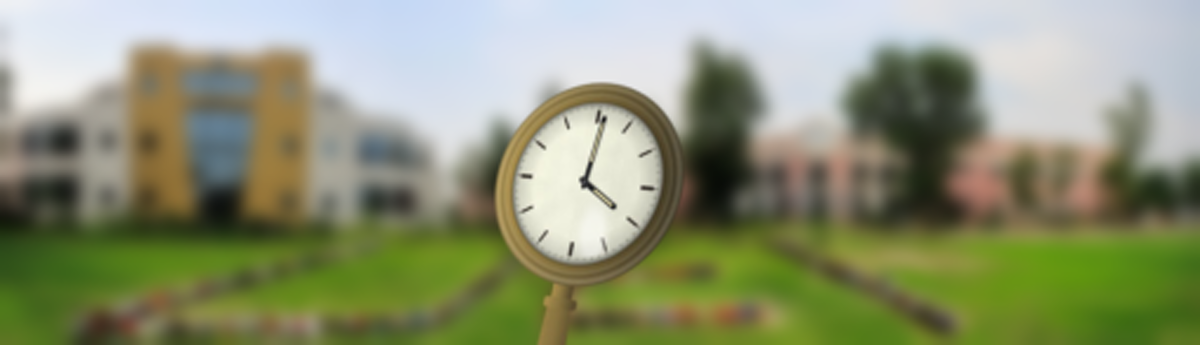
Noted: 4,01
